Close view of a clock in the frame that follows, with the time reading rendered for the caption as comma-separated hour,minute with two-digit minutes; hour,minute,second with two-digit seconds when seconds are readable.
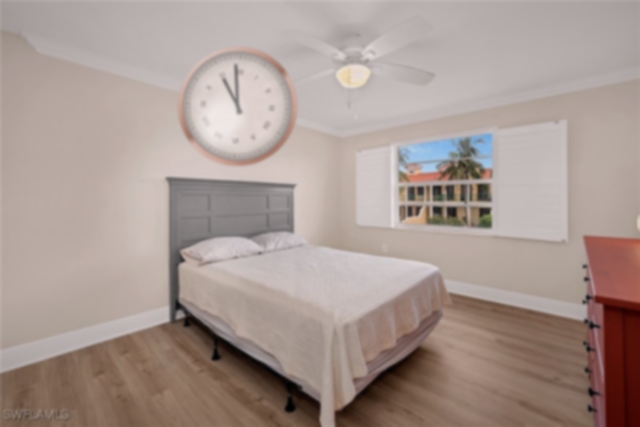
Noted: 10,59
